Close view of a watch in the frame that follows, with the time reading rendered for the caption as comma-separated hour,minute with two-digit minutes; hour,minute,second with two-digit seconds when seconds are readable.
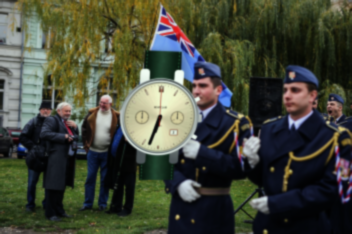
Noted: 6,33
